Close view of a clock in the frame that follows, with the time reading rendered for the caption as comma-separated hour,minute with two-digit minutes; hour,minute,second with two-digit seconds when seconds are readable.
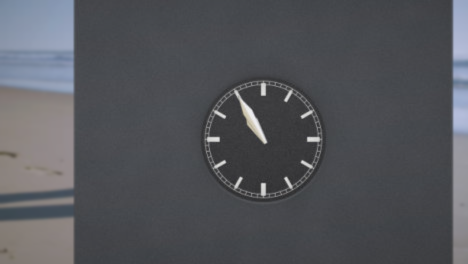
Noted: 10,55
